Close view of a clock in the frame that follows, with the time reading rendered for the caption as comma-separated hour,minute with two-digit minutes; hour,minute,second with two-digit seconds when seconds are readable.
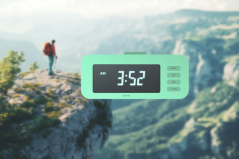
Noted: 3,52
